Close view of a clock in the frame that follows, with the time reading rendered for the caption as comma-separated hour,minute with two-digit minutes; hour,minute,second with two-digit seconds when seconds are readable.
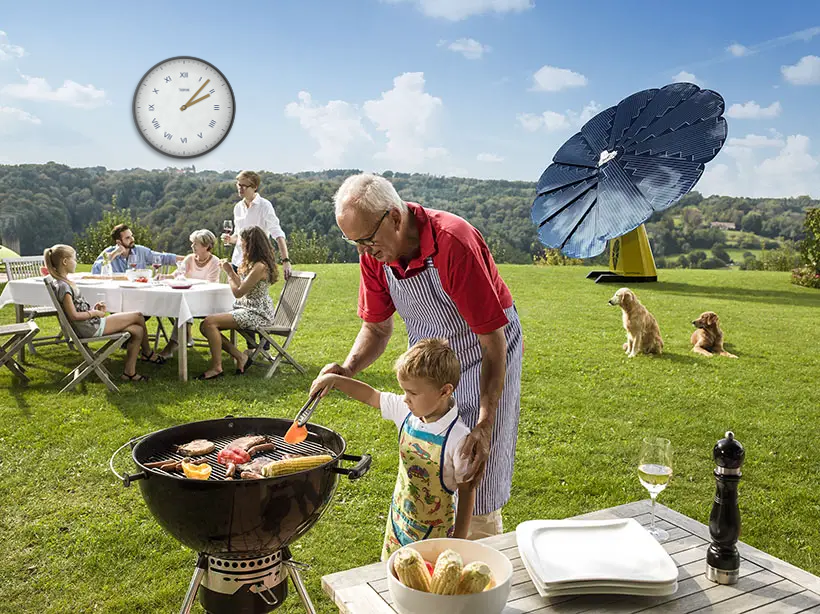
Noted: 2,07
